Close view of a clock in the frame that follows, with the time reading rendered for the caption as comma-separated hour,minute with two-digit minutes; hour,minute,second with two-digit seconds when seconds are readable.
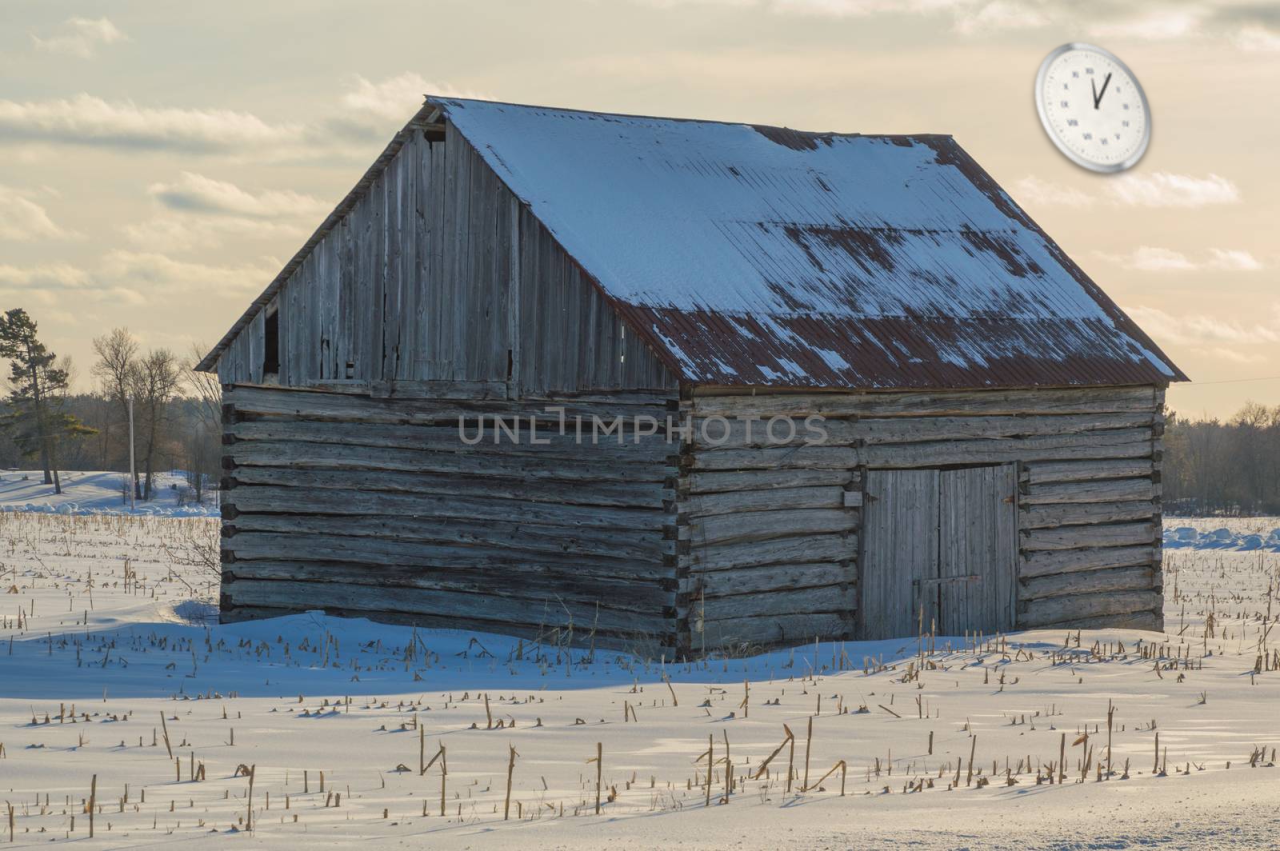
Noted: 12,06
